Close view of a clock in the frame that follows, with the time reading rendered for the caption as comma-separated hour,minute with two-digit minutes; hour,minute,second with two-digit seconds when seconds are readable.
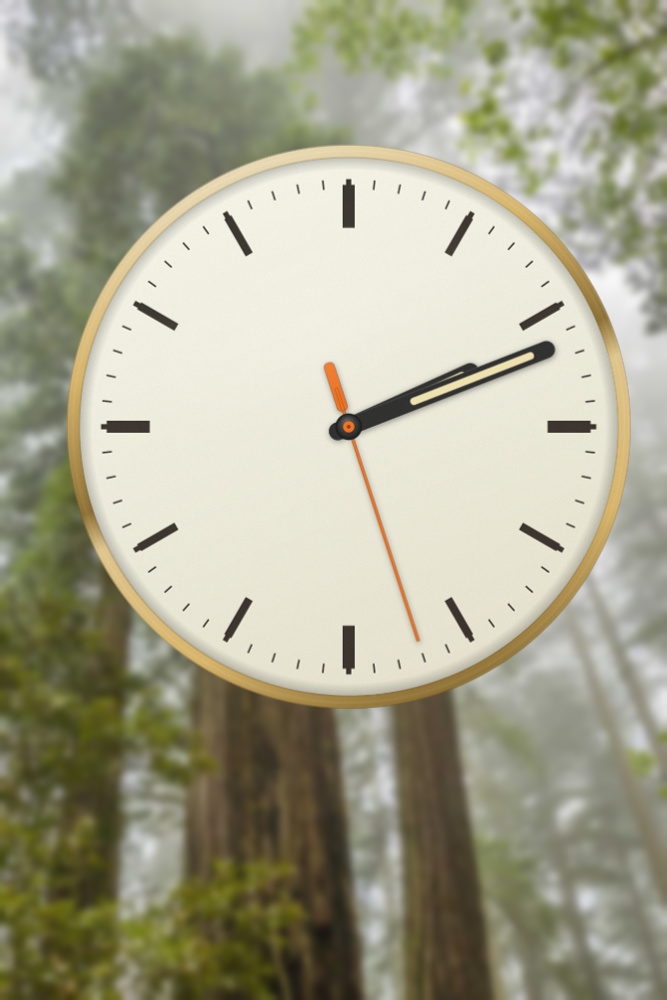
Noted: 2,11,27
